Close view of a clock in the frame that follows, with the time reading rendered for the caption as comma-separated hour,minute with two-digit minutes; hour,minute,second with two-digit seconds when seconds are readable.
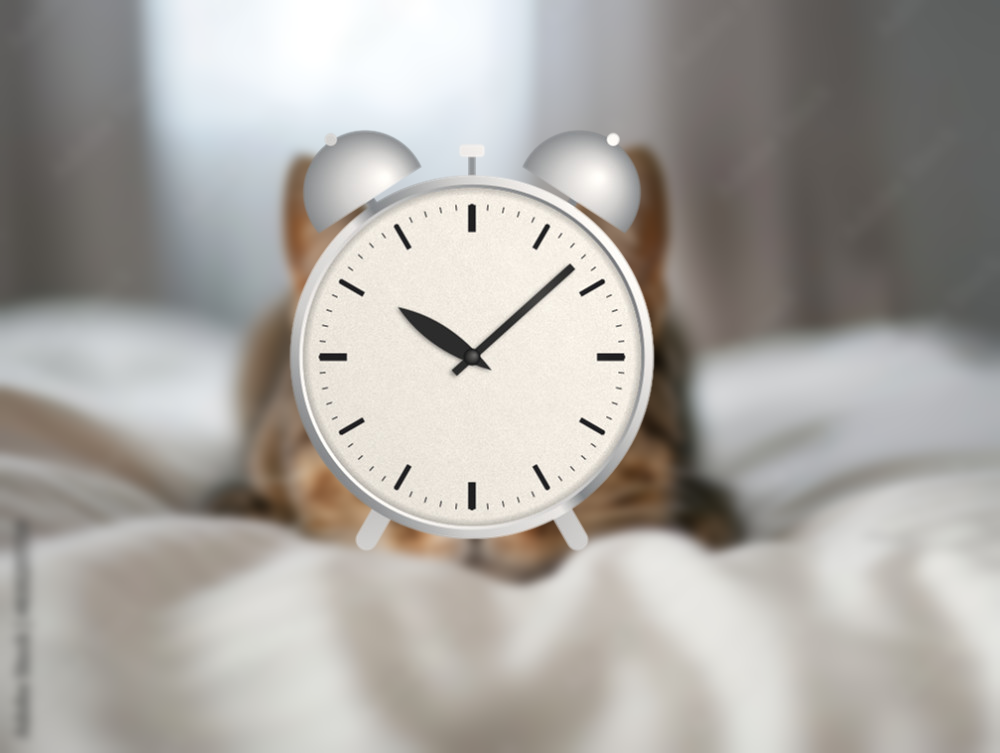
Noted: 10,08
